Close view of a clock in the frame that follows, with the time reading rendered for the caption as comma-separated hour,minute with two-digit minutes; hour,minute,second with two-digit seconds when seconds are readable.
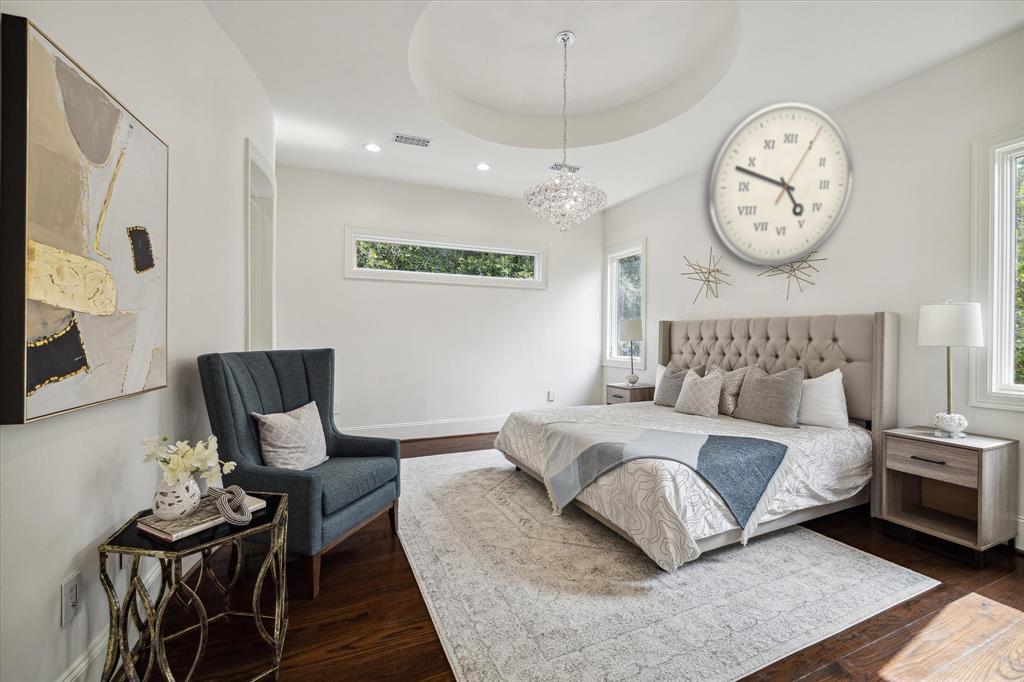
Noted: 4,48,05
